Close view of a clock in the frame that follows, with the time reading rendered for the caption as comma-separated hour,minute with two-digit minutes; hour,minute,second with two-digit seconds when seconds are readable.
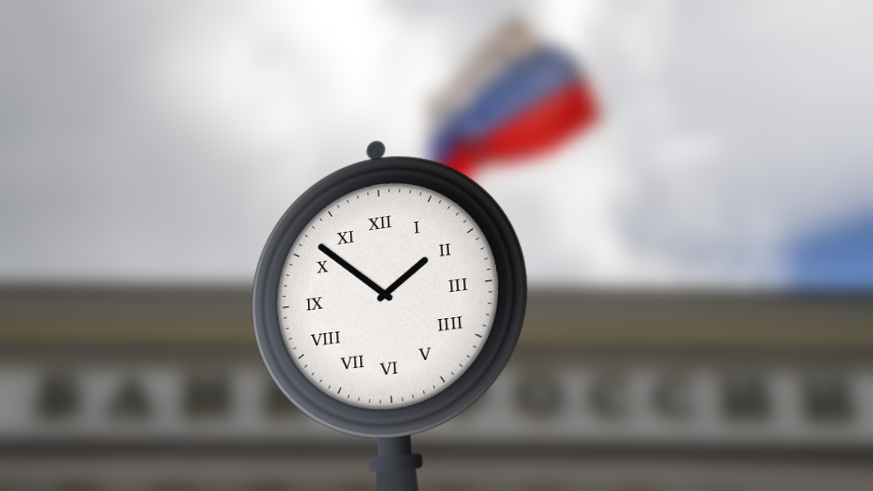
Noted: 1,52
